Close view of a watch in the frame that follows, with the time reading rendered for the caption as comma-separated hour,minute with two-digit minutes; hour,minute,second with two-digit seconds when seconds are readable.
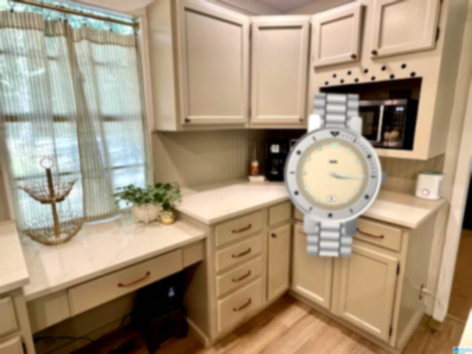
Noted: 3,16
